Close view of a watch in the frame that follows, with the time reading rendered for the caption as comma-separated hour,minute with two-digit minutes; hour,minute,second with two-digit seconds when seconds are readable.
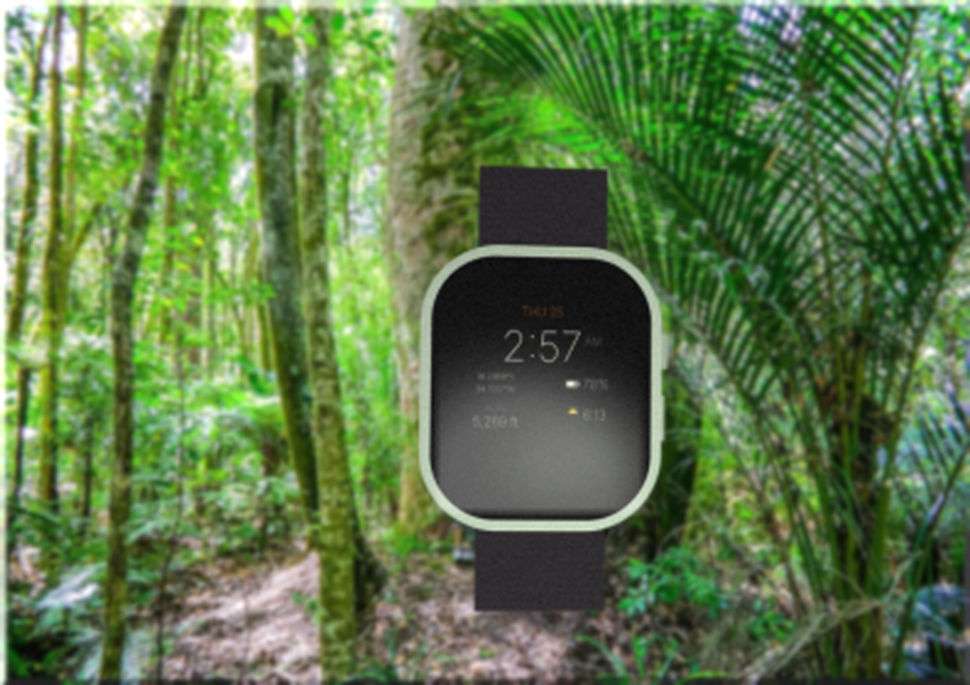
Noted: 2,57
